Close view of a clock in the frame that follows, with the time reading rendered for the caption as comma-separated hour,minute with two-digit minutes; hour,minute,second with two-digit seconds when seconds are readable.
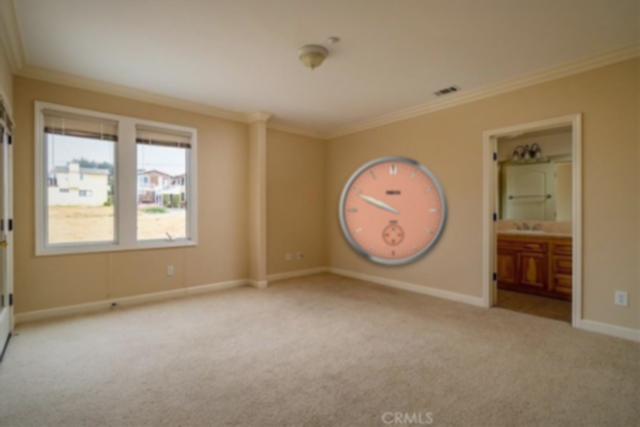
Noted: 9,49
